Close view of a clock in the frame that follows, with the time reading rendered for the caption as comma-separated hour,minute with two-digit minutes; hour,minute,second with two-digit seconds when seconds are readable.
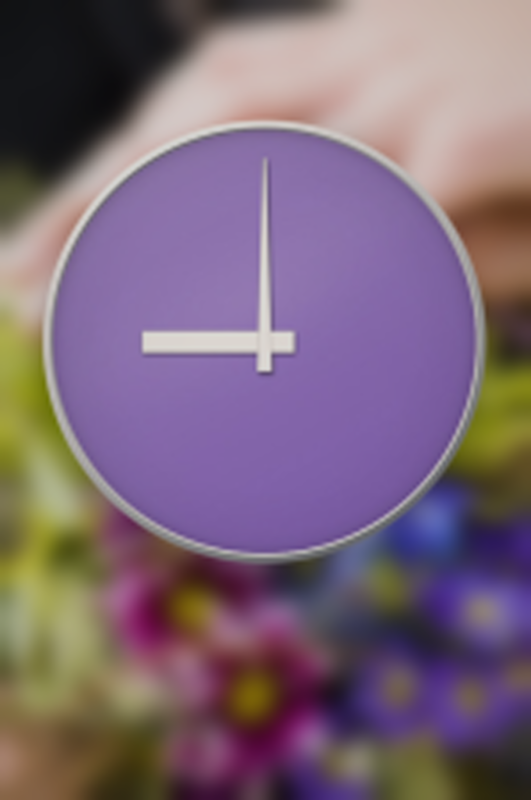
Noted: 9,00
